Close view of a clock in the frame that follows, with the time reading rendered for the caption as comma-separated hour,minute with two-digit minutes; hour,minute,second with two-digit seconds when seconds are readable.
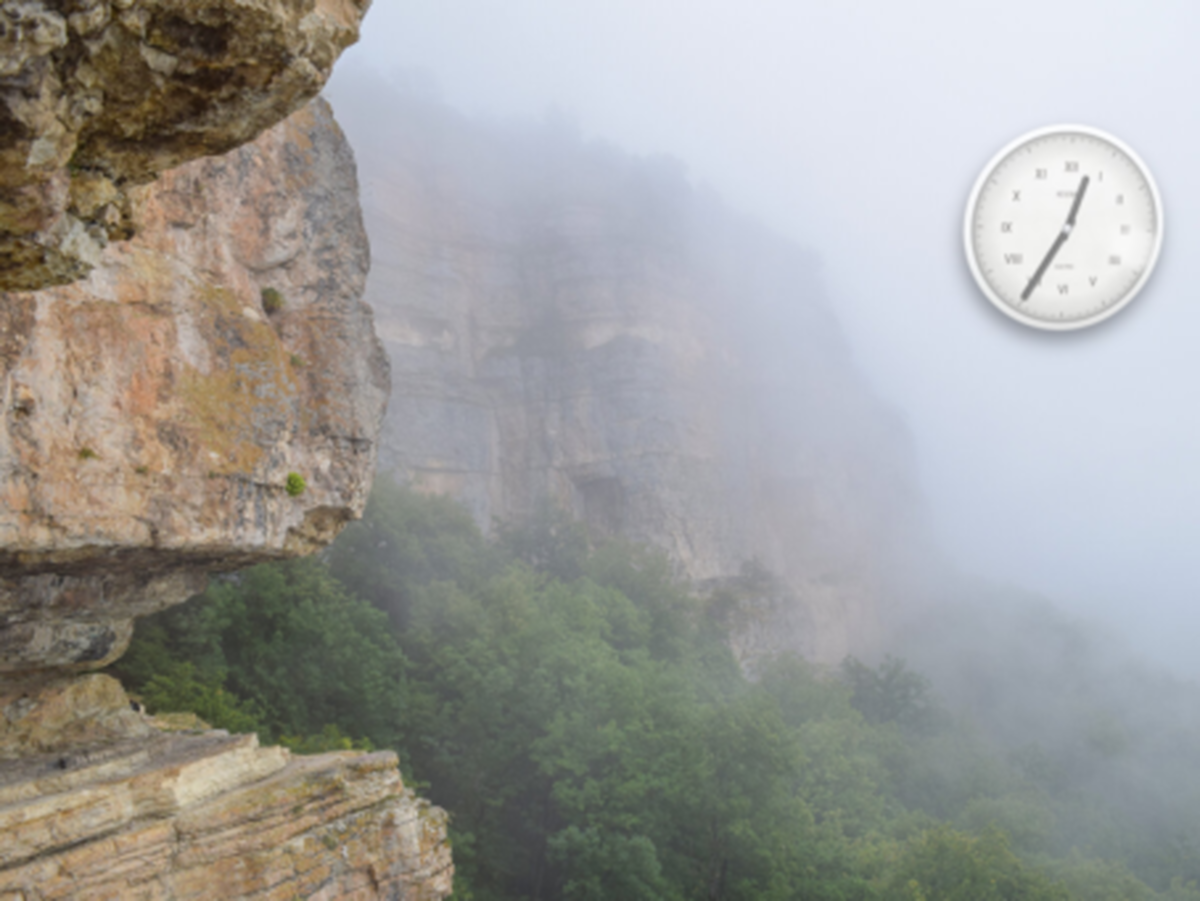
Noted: 12,35
